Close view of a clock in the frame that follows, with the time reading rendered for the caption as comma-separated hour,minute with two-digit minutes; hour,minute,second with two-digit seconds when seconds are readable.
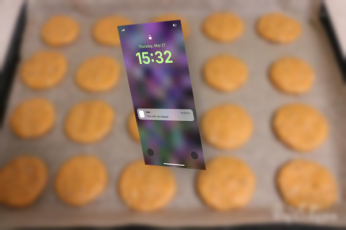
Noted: 15,32
